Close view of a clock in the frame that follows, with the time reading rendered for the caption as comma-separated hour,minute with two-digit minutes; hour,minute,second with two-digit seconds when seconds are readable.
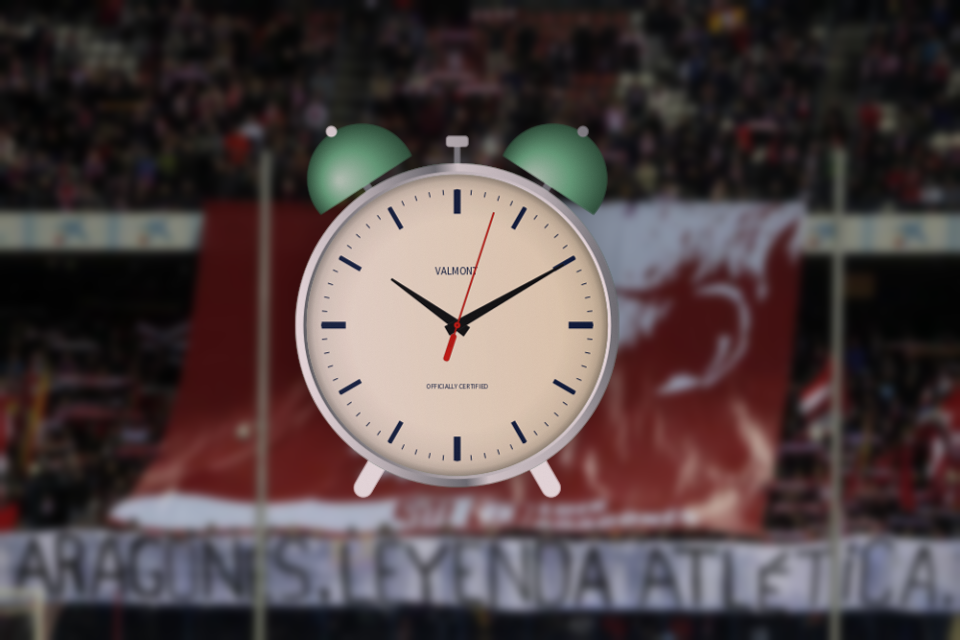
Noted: 10,10,03
